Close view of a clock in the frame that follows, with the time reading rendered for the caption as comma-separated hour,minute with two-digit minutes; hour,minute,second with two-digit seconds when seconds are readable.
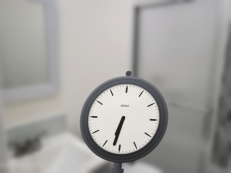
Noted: 6,32
